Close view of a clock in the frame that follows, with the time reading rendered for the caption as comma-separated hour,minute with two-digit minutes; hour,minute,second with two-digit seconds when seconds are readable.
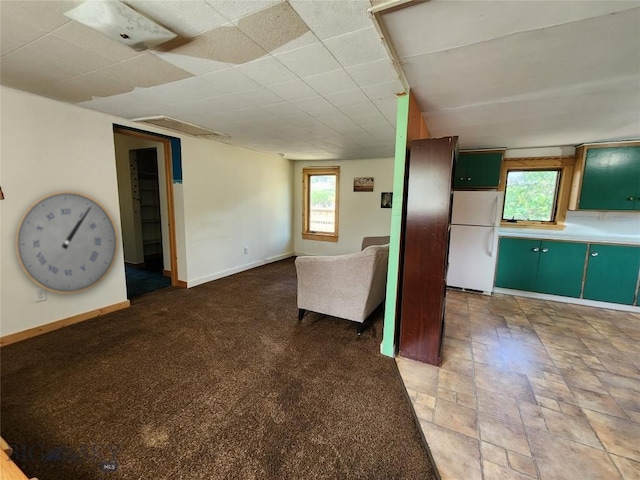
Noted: 1,06
